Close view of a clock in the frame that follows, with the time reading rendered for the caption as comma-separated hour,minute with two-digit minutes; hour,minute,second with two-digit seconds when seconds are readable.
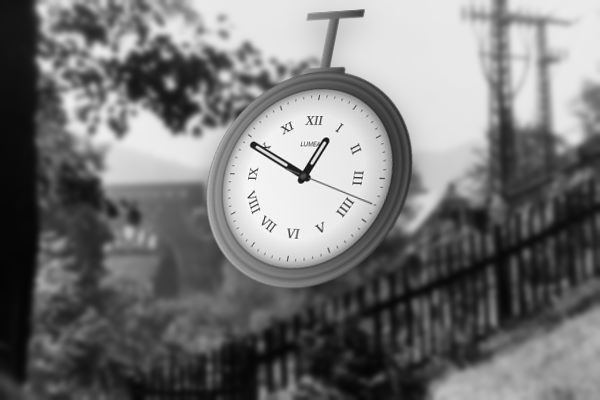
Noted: 12,49,18
